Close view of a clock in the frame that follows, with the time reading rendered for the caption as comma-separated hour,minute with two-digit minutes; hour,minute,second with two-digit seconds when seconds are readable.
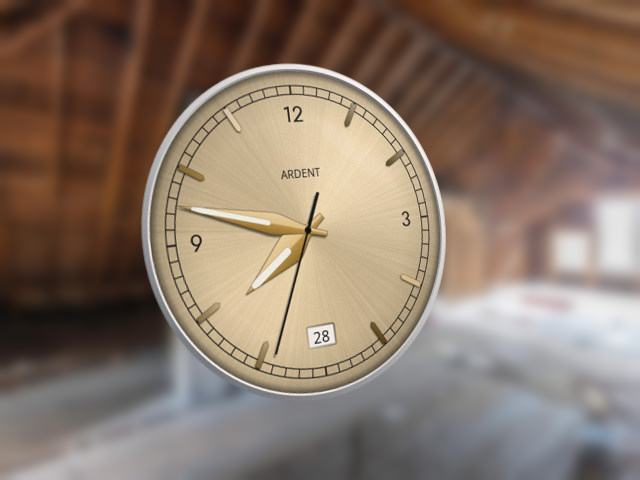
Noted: 7,47,34
